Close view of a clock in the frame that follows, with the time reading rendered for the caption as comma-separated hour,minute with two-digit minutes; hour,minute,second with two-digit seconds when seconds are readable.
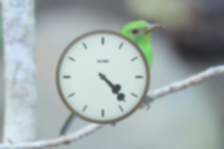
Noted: 4,23
